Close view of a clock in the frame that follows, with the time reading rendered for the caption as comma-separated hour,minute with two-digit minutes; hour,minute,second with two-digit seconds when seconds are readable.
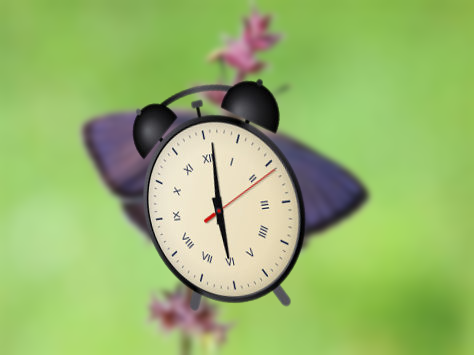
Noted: 6,01,11
